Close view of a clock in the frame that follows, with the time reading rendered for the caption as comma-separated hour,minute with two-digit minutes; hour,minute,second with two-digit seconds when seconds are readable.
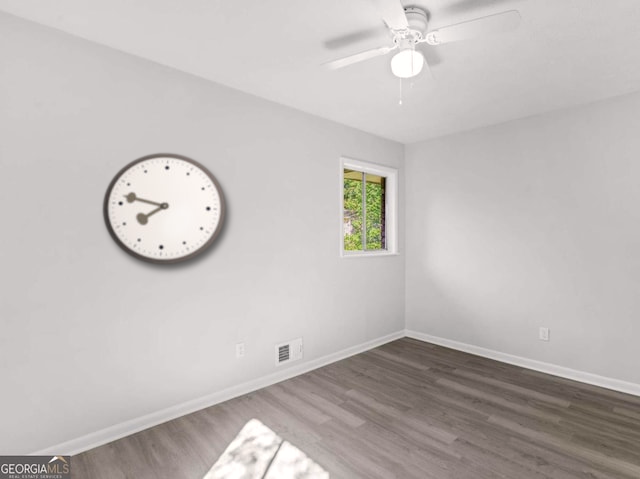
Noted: 7,47
